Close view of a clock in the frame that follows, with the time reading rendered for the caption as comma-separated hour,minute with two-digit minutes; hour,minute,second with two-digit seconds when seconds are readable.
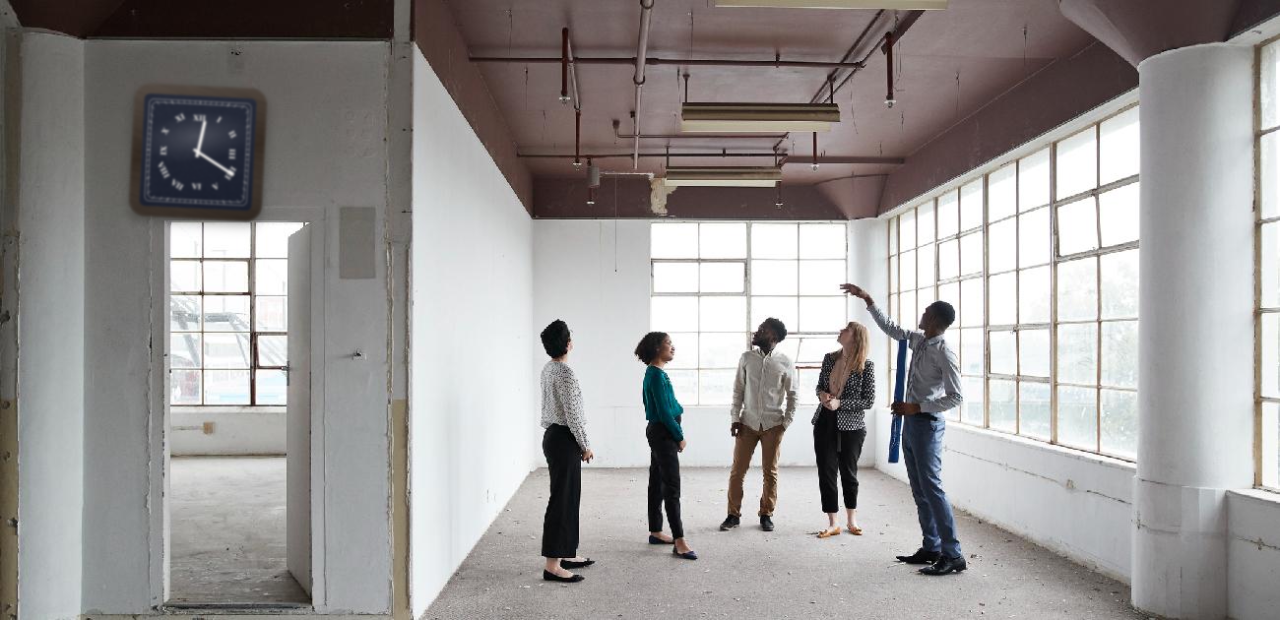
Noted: 12,20
